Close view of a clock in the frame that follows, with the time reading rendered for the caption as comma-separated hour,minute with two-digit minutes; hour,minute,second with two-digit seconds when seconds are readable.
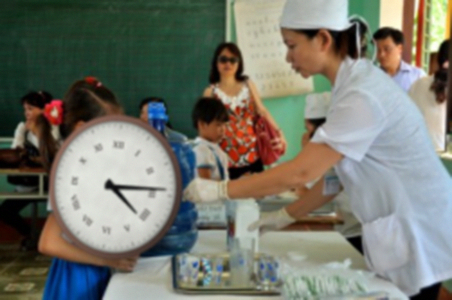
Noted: 4,14
